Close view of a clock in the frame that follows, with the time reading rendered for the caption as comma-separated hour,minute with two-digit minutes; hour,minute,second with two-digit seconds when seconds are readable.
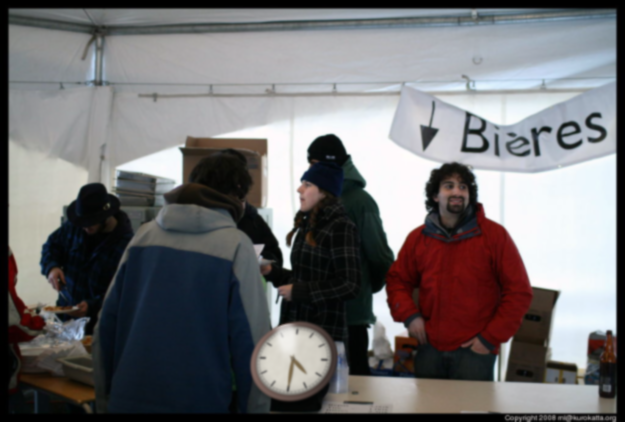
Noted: 4,30
